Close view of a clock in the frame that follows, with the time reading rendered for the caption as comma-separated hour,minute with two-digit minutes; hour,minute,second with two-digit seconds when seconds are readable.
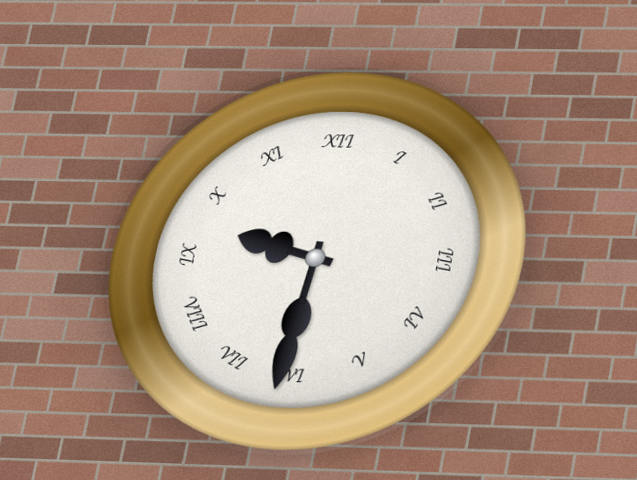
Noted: 9,31
